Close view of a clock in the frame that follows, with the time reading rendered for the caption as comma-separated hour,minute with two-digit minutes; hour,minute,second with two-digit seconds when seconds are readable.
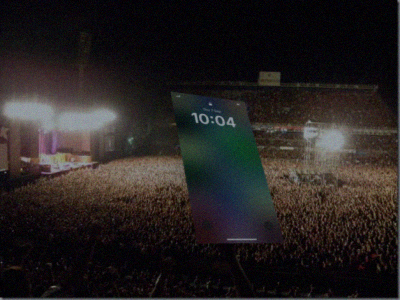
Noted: 10,04
